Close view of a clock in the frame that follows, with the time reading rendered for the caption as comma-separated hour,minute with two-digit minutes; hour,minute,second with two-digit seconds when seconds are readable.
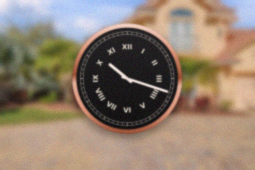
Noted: 10,18
